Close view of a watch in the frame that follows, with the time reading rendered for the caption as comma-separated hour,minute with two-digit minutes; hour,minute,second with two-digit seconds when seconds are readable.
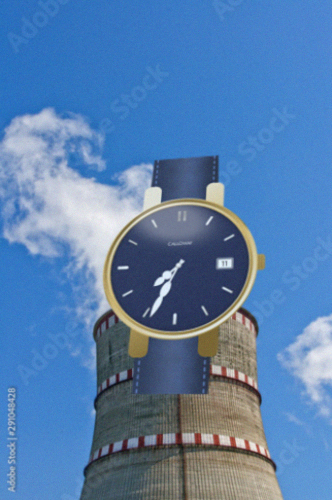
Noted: 7,34
